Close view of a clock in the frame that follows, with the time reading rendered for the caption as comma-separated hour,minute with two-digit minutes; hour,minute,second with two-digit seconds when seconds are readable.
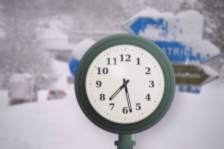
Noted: 7,28
